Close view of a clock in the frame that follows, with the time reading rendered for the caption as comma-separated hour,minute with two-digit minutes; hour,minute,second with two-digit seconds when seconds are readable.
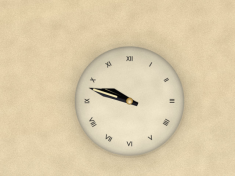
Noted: 9,48
